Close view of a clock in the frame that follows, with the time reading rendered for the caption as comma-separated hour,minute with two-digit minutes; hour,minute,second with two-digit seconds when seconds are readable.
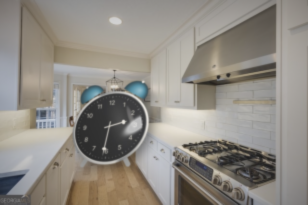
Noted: 2,31
